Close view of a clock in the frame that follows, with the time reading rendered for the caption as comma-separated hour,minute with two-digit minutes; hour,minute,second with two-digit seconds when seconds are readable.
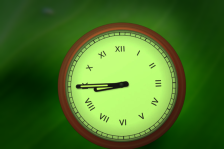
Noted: 8,45
